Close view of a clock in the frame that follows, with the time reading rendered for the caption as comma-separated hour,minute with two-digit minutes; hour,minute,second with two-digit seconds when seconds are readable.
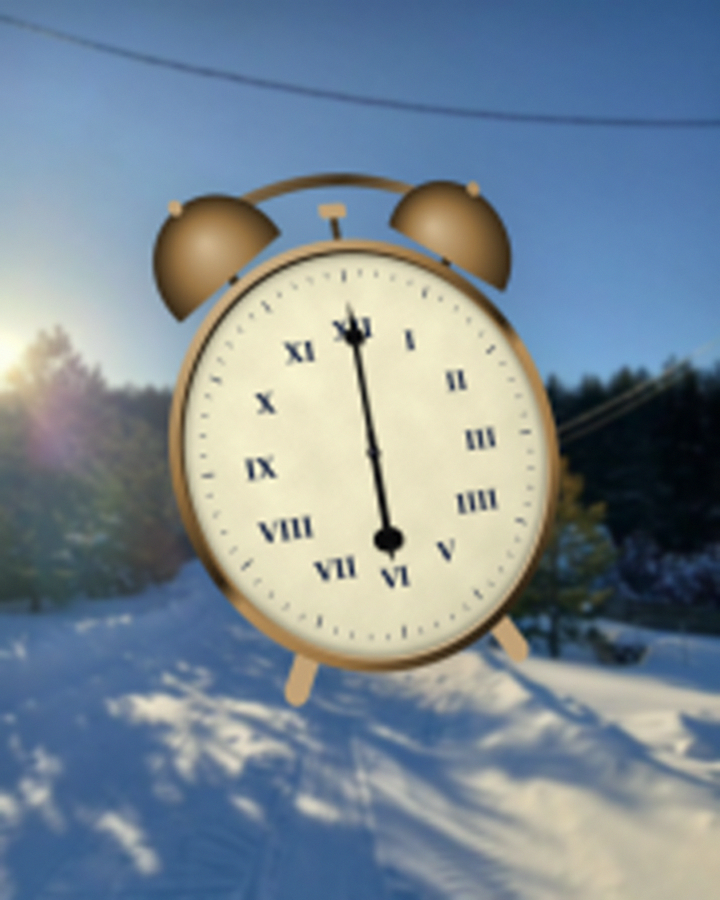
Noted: 6,00
